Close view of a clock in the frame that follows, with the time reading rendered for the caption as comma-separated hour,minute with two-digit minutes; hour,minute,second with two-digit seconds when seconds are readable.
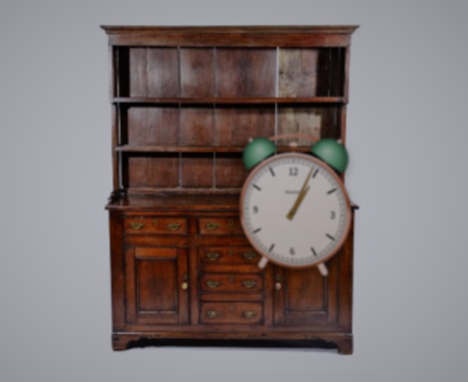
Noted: 1,04
